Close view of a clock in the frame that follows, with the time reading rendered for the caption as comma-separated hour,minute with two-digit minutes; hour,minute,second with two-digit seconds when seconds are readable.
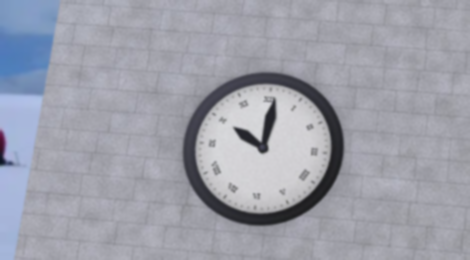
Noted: 10,01
